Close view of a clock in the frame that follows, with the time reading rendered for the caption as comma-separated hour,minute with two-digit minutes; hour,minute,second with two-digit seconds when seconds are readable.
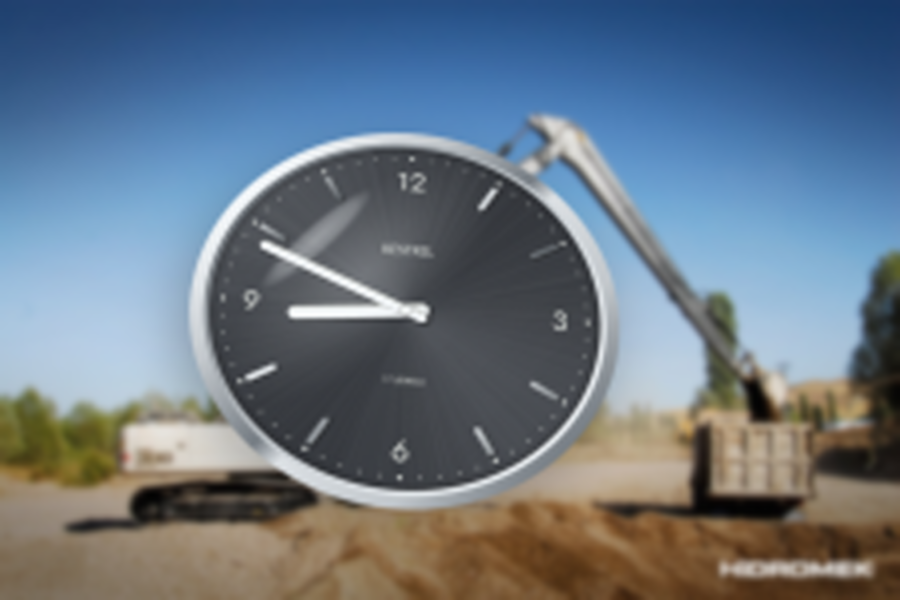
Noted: 8,49
